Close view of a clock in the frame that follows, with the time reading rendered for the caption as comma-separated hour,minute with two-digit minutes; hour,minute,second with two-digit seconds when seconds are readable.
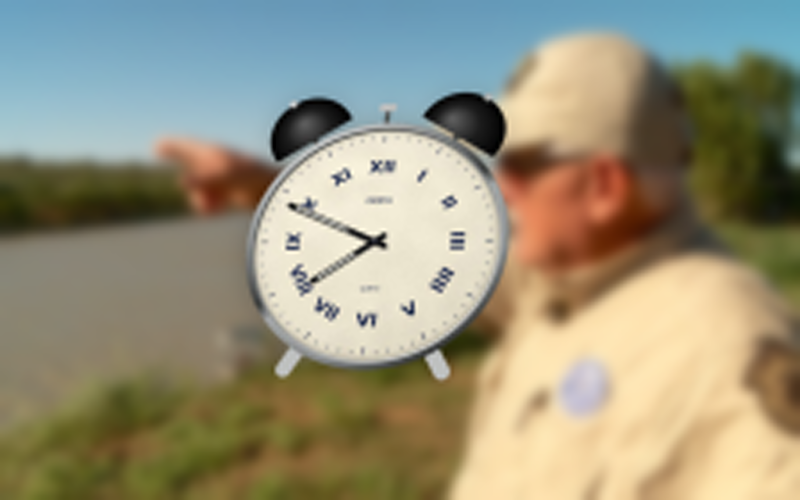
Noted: 7,49
